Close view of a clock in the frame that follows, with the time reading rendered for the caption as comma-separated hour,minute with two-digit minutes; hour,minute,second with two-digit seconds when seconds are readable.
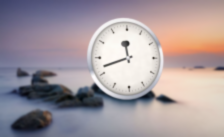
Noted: 11,42
